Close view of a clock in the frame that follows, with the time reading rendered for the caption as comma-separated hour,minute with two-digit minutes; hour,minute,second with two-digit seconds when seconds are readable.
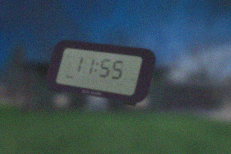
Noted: 11,55
